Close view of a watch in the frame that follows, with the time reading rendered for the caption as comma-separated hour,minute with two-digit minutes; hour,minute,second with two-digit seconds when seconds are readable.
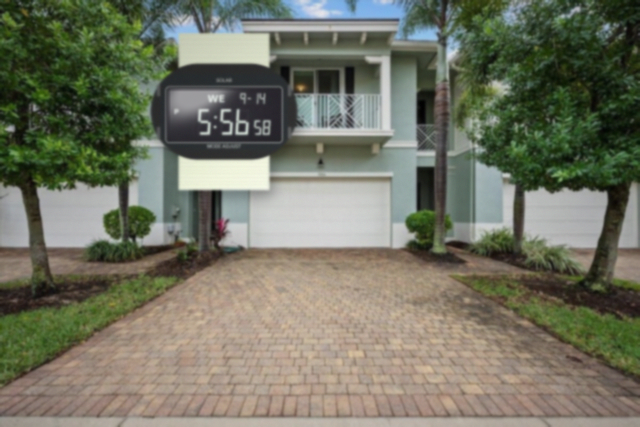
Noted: 5,56,58
